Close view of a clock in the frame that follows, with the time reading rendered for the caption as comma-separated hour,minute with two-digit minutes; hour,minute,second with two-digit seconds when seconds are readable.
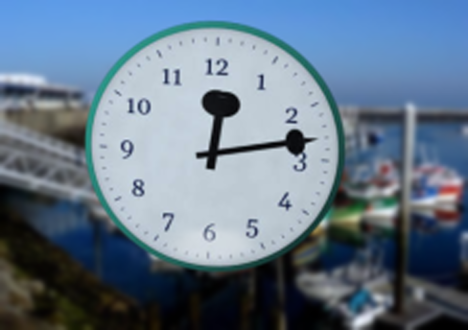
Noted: 12,13
